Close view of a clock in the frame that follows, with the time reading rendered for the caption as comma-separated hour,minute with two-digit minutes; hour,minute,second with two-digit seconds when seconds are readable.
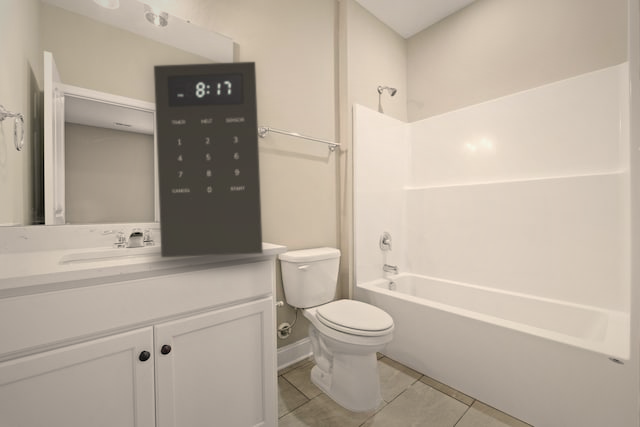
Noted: 8,17
